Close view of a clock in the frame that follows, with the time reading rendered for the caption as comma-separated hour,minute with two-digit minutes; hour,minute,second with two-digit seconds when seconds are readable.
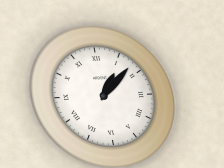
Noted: 1,08
